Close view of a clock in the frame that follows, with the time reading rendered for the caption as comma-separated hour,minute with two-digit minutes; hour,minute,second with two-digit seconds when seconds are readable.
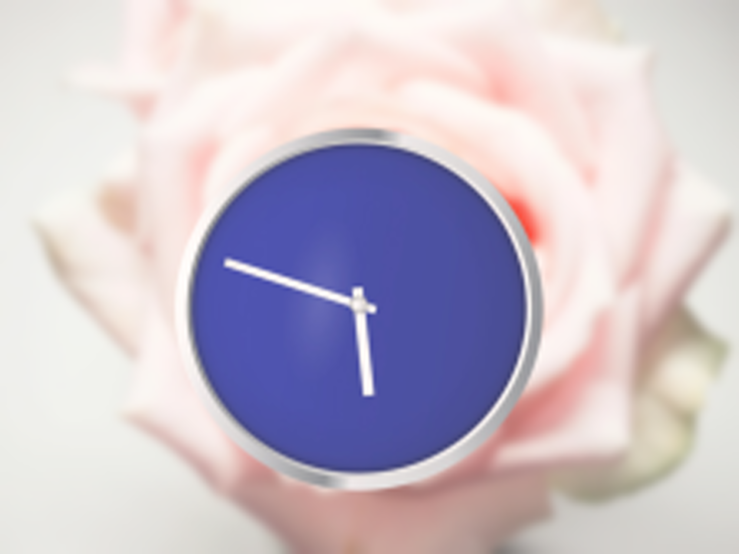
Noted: 5,48
